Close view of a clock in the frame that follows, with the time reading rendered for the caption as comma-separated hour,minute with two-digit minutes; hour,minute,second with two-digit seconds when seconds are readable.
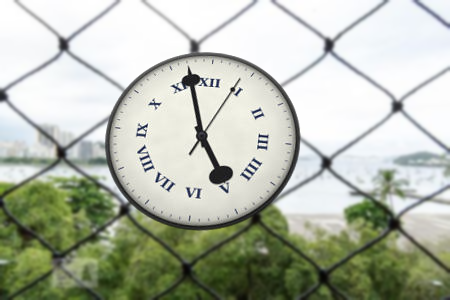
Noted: 4,57,04
